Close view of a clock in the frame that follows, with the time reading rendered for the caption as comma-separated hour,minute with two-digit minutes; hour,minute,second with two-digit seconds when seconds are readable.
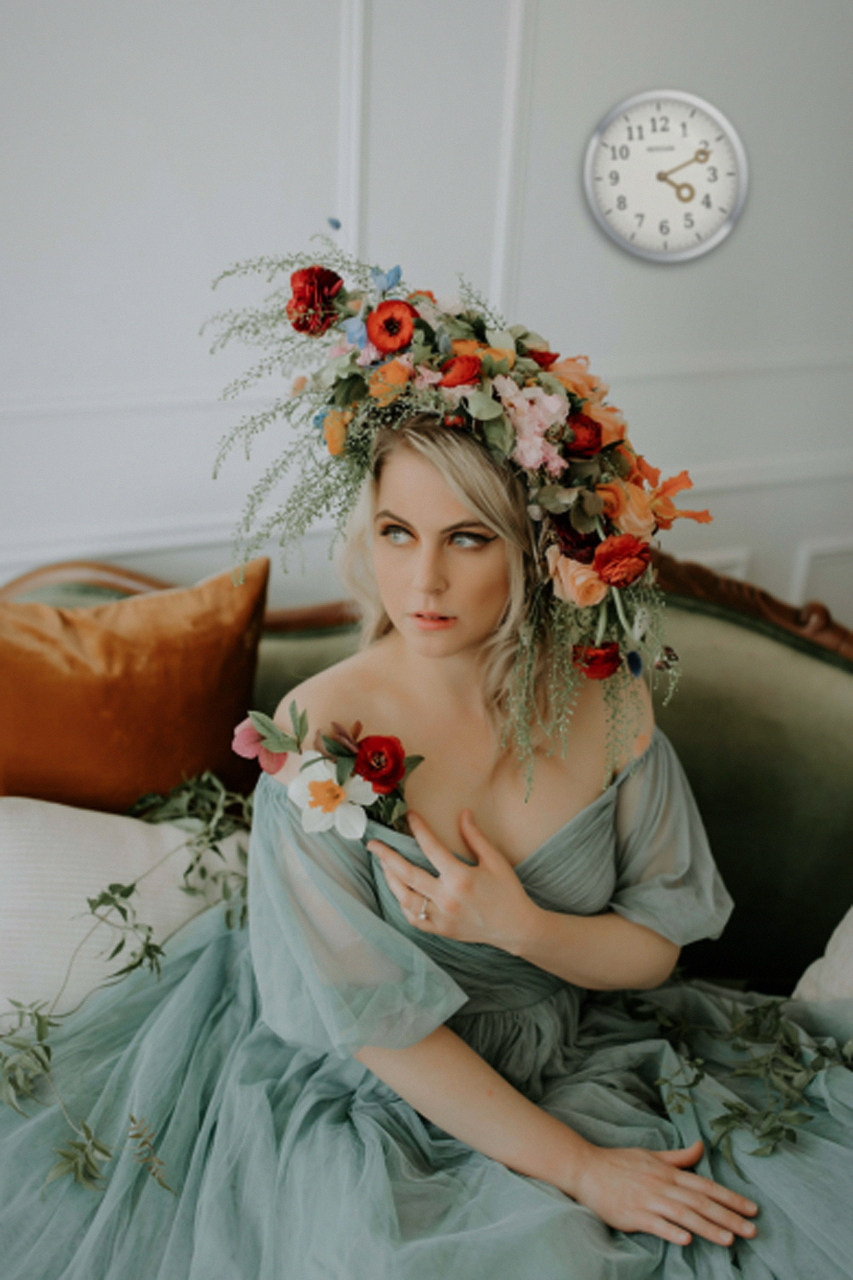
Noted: 4,11
